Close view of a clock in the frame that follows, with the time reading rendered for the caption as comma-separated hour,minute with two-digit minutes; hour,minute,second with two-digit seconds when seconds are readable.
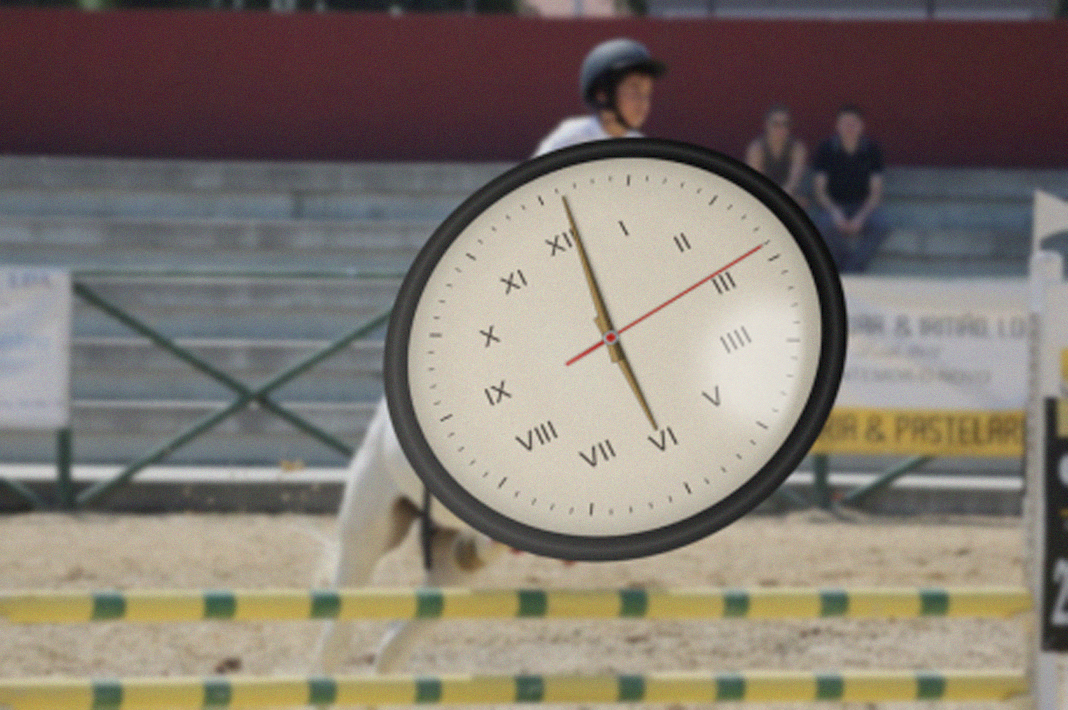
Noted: 6,01,14
